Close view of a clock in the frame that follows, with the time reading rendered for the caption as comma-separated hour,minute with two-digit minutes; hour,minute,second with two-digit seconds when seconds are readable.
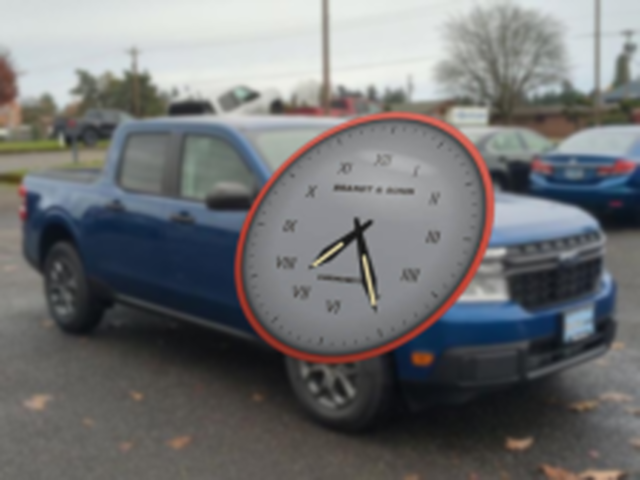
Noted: 7,25
